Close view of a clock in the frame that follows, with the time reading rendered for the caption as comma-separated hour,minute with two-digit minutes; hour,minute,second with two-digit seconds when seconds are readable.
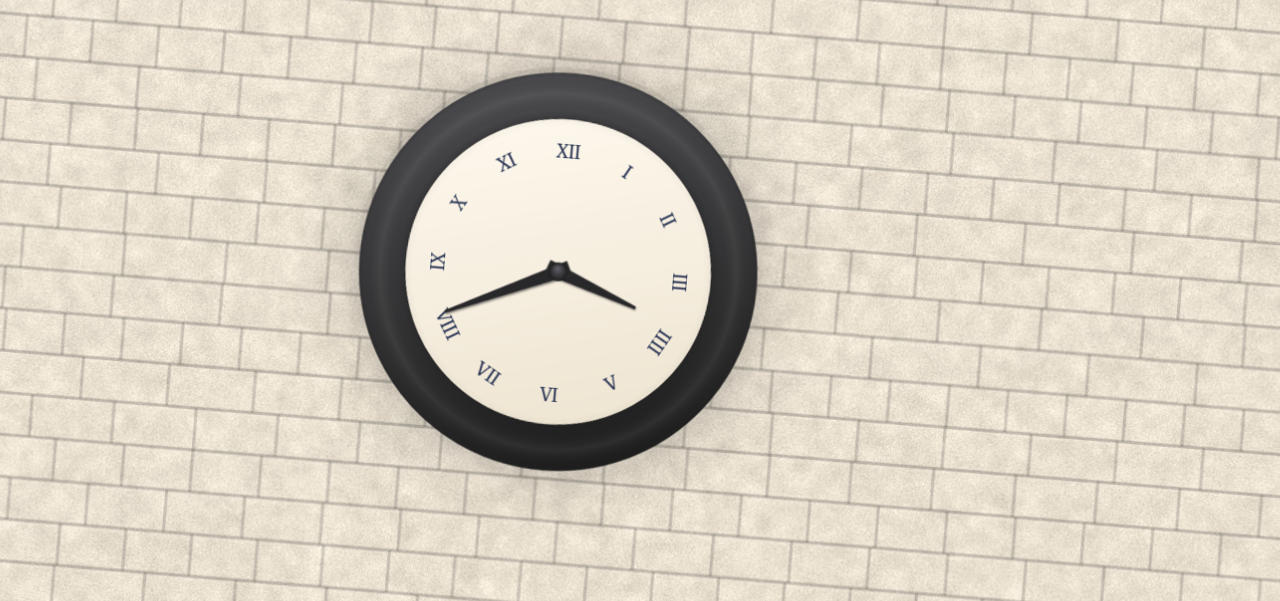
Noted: 3,41
